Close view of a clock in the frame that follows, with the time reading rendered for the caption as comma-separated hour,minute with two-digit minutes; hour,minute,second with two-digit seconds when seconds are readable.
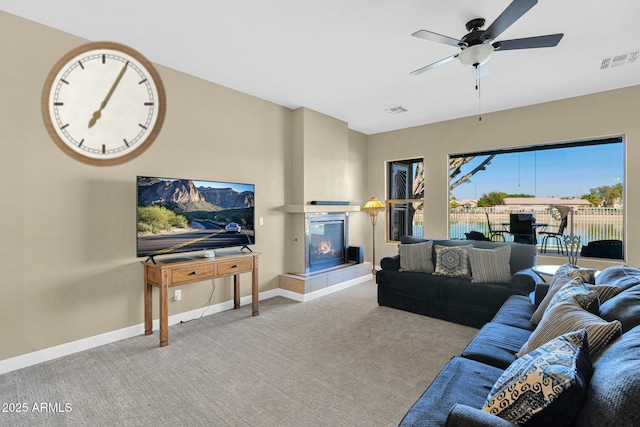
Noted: 7,05
